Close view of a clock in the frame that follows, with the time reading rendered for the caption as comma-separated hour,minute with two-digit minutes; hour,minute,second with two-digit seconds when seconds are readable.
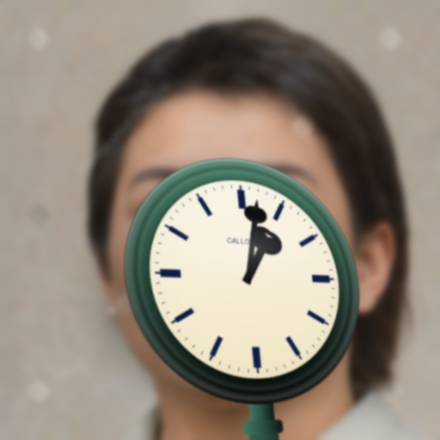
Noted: 1,02
